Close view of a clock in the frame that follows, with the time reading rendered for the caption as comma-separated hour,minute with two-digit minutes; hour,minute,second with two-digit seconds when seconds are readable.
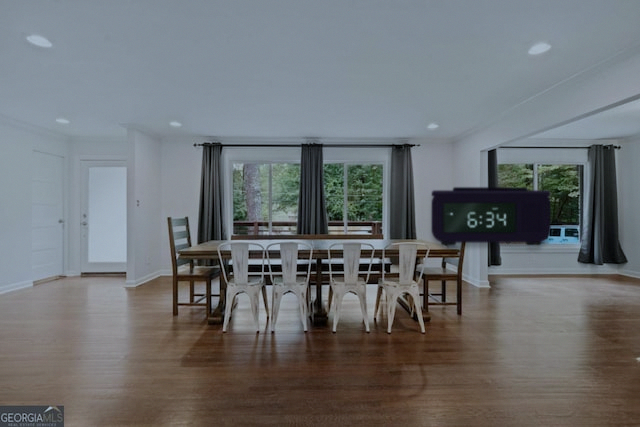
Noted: 6,34
